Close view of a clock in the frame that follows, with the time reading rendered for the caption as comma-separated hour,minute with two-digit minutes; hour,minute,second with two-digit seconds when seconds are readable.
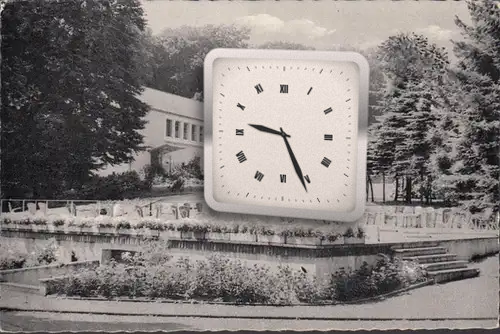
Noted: 9,26
